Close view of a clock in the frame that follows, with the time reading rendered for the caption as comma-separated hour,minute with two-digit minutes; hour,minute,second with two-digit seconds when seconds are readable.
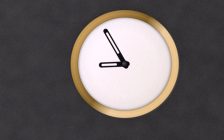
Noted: 8,55
